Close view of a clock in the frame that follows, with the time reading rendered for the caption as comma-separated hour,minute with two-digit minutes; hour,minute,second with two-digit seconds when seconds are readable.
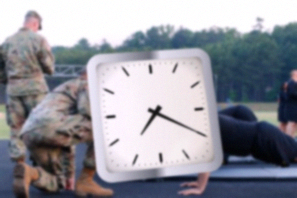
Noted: 7,20
